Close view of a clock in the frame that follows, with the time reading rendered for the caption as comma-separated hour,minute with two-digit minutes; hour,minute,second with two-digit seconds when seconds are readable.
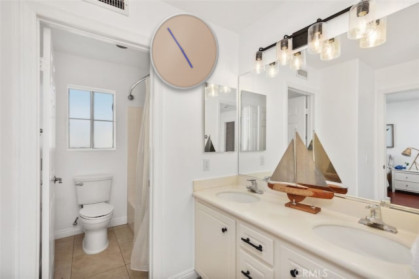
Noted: 4,54
